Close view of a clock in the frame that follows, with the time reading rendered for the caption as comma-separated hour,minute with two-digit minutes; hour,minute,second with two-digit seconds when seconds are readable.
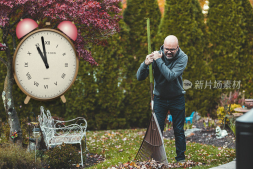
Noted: 10,58
